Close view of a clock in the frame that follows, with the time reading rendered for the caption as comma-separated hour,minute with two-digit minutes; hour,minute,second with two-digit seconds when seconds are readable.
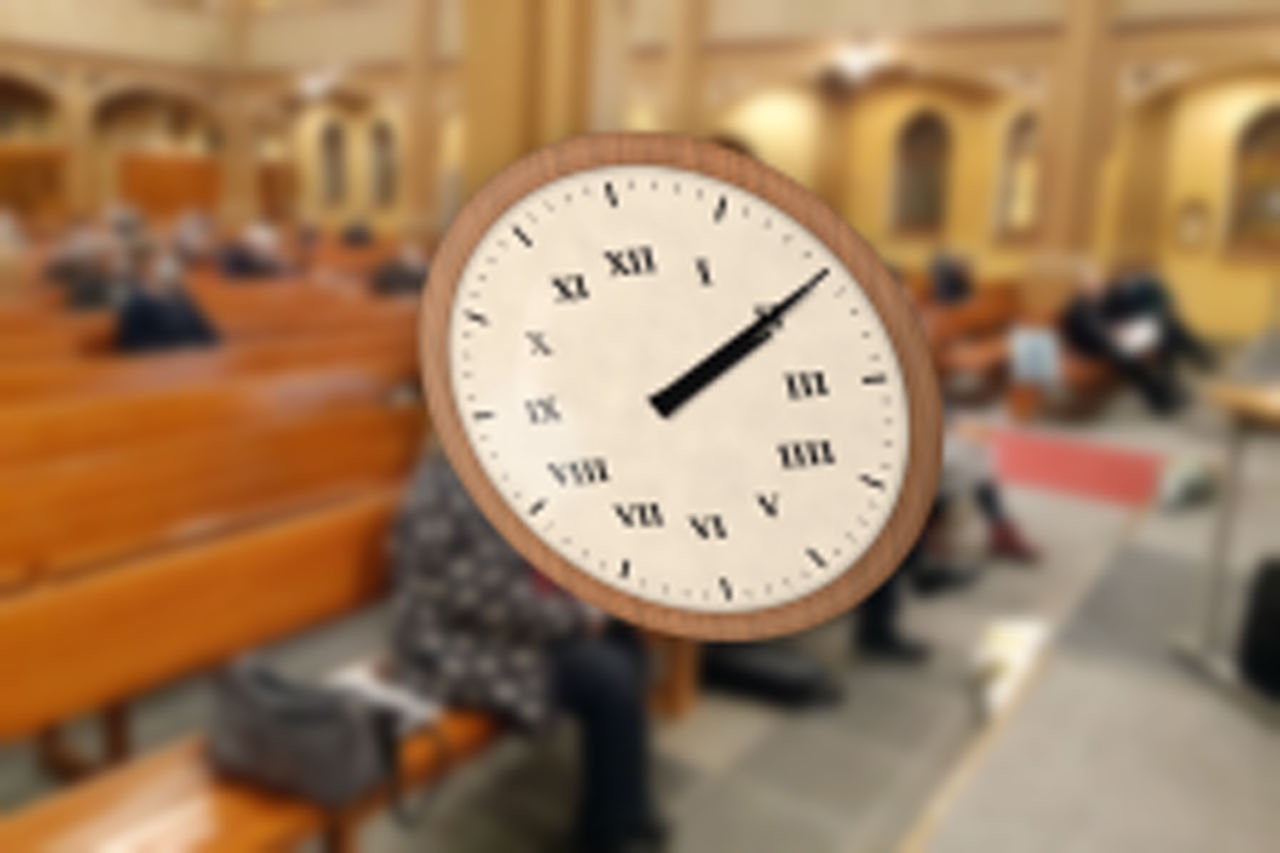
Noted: 2,10
